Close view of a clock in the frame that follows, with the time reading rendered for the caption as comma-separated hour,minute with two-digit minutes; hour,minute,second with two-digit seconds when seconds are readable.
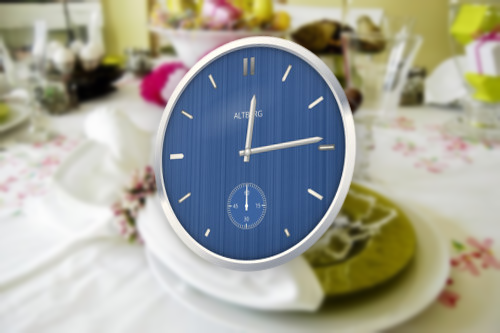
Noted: 12,14
